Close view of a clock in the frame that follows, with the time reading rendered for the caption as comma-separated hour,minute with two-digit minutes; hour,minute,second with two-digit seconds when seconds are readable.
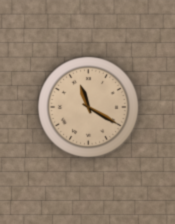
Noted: 11,20
